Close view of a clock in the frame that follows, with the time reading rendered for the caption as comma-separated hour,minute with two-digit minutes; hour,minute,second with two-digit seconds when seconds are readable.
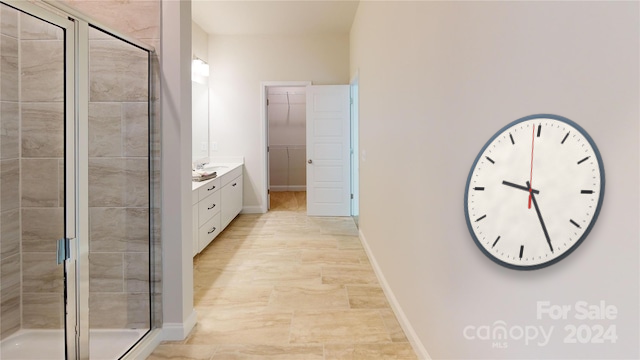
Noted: 9,24,59
